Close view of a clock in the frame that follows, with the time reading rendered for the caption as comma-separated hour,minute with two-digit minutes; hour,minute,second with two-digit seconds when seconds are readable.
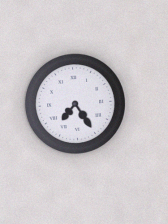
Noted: 7,25
